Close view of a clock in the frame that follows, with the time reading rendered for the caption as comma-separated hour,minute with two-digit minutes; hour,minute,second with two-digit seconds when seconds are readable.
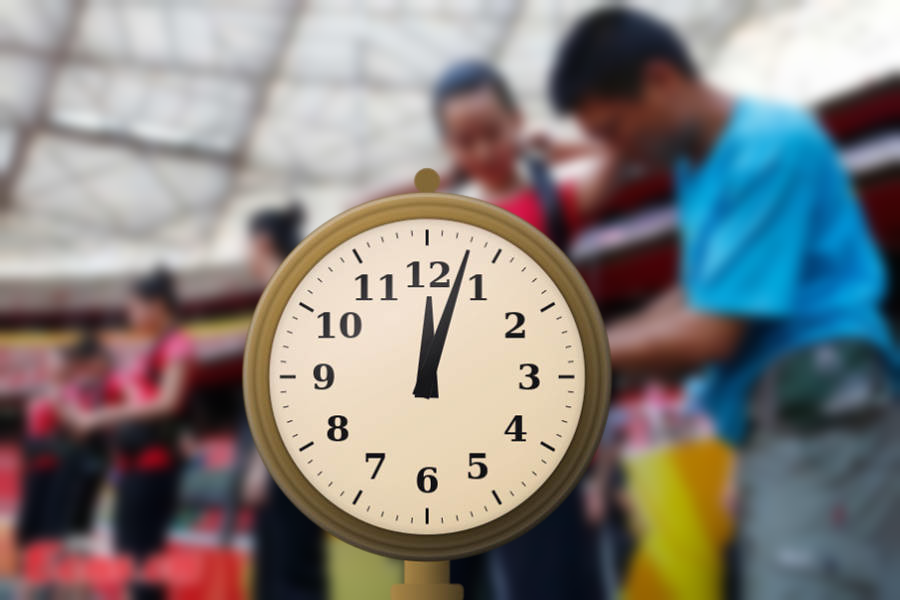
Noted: 12,03
